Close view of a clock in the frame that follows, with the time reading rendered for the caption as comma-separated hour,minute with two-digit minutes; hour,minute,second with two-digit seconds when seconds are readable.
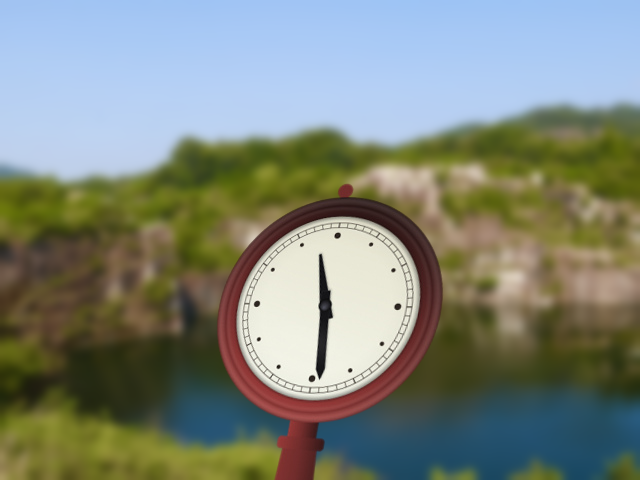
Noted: 11,29
